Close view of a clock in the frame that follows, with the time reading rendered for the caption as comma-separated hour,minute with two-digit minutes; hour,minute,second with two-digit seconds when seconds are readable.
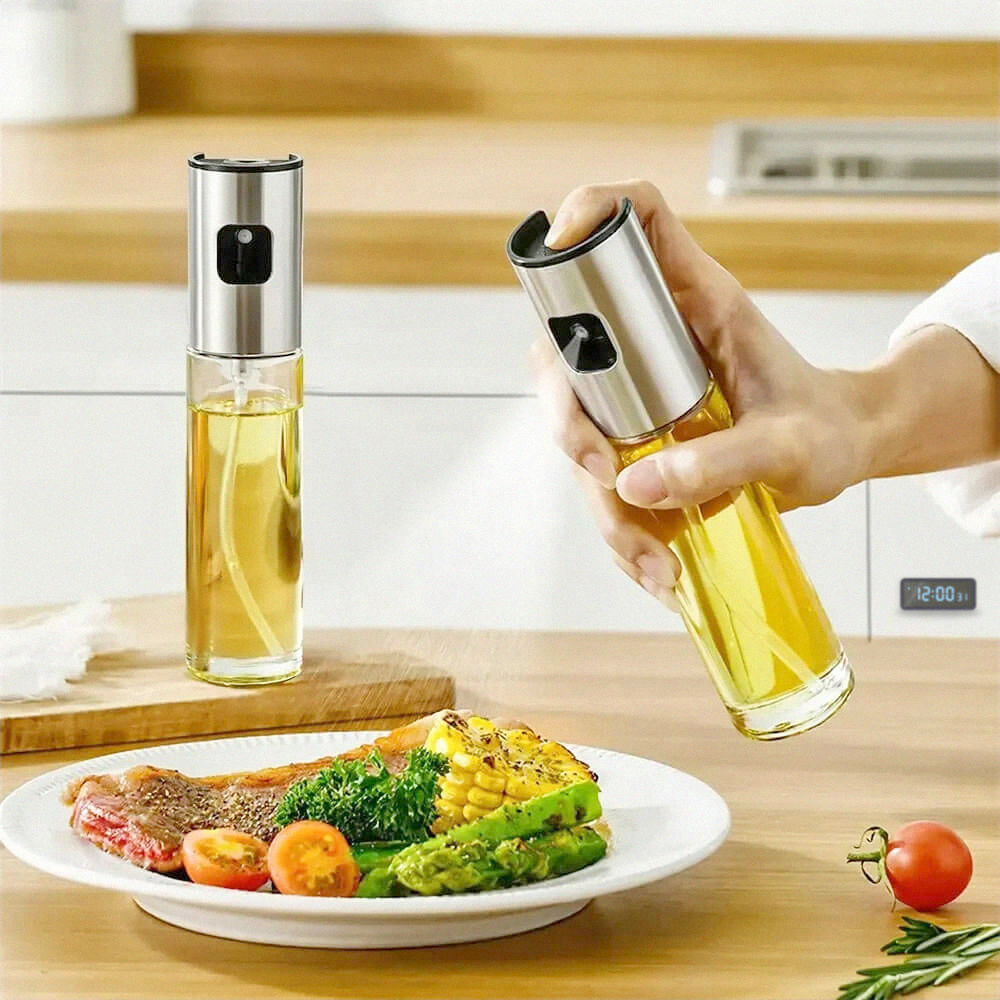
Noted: 12,00
